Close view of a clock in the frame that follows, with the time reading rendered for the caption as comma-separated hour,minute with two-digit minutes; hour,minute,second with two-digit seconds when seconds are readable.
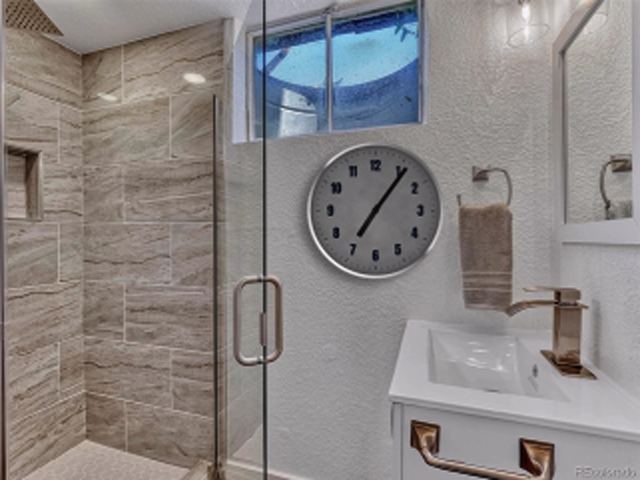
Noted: 7,06
